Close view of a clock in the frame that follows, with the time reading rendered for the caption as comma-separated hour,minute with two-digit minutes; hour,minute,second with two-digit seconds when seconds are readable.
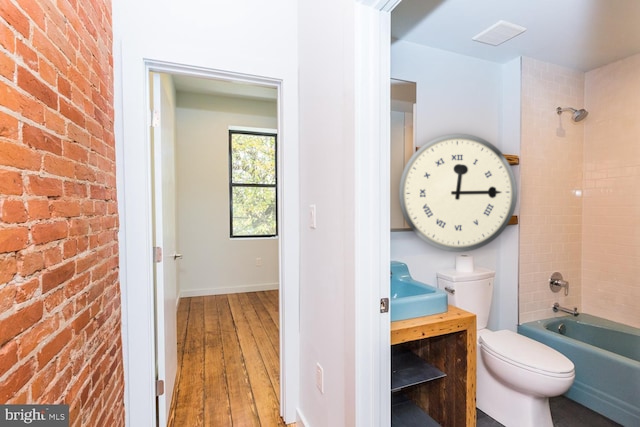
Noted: 12,15
